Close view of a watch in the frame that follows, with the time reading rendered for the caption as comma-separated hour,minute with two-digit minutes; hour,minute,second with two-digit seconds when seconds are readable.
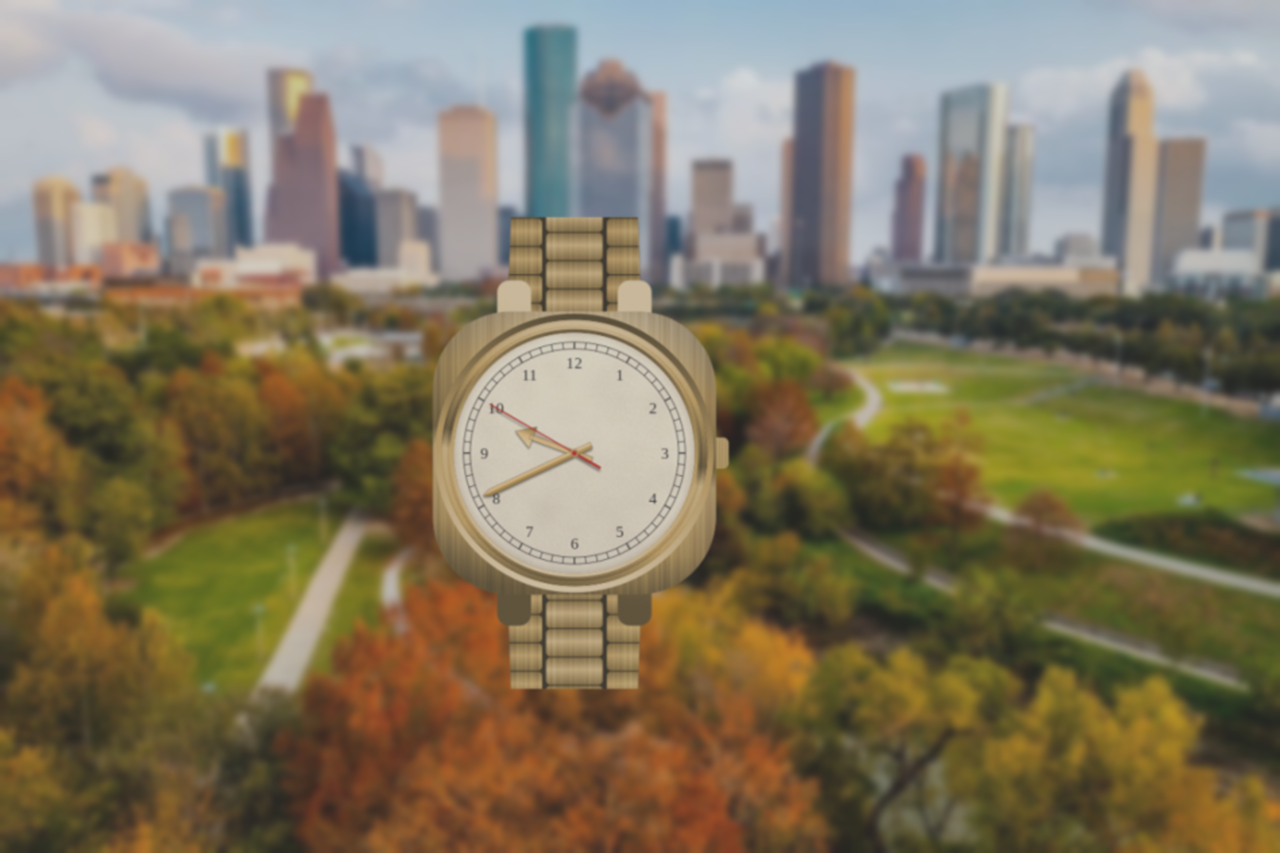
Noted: 9,40,50
